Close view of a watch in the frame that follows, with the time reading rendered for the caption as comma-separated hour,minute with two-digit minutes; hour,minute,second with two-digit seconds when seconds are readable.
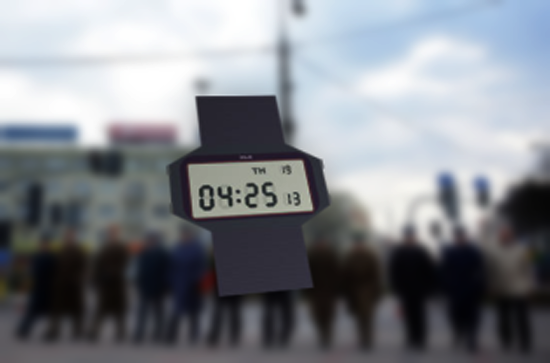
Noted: 4,25,13
